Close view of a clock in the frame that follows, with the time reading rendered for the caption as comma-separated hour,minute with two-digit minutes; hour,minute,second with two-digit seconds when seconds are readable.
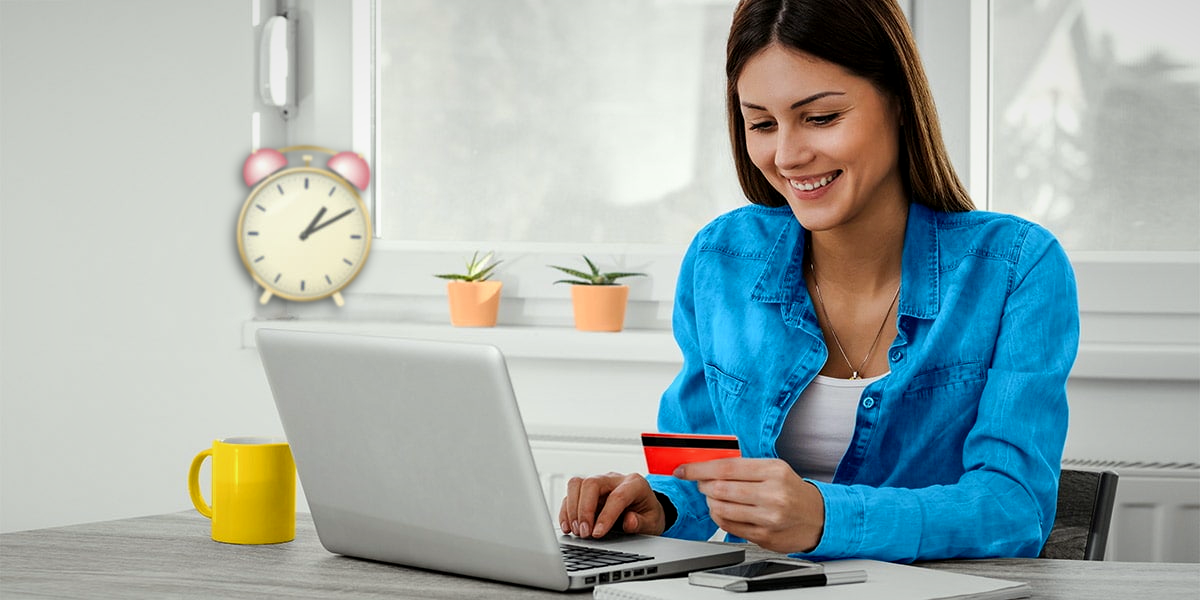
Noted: 1,10
